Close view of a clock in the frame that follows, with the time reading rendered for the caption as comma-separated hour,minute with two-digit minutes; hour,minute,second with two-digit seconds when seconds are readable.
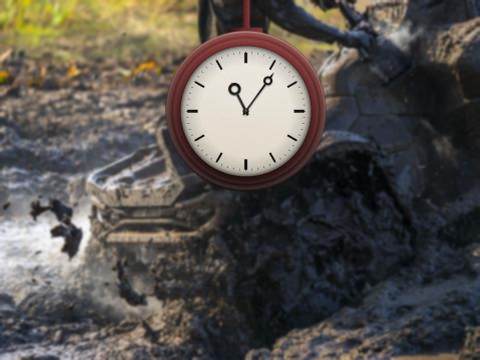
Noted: 11,06
